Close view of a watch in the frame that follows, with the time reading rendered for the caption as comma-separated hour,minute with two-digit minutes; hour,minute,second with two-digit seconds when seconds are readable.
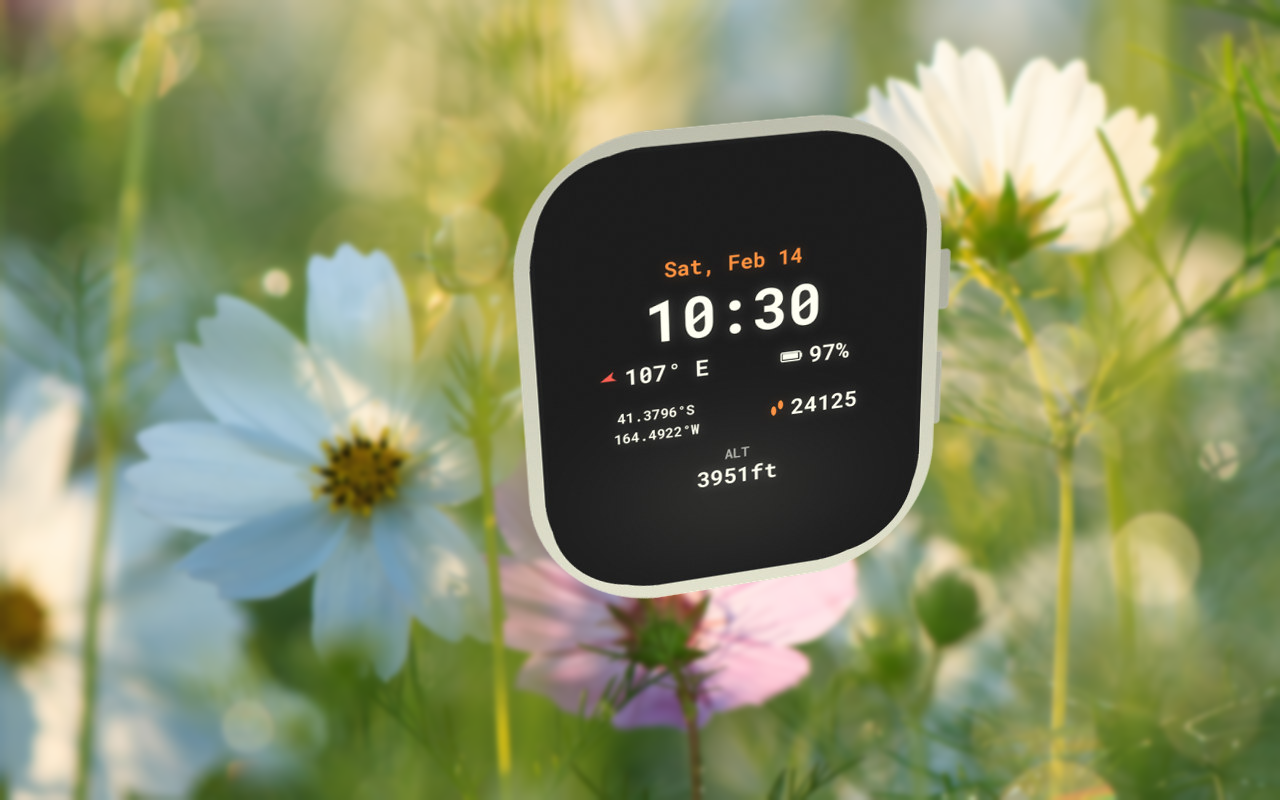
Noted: 10,30
